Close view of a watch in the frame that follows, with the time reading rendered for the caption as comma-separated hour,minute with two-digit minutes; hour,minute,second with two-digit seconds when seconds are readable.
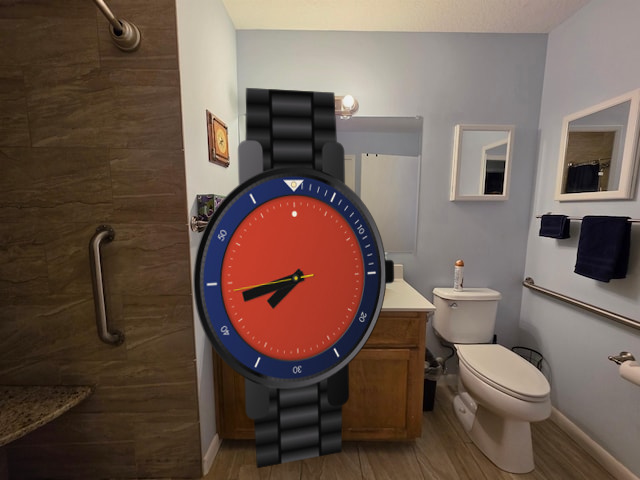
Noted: 7,42,44
